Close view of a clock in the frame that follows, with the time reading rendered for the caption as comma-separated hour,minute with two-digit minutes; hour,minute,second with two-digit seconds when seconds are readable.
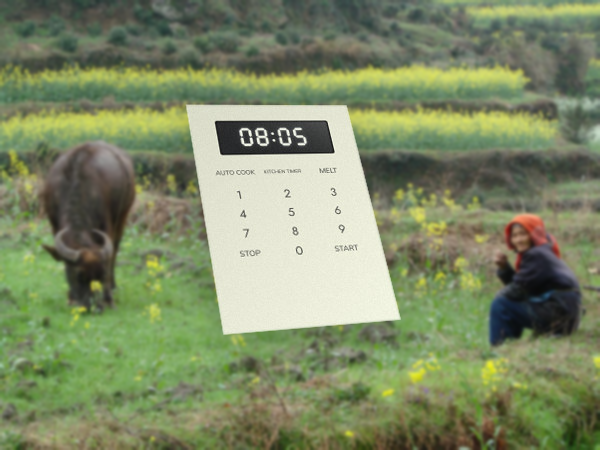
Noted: 8,05
